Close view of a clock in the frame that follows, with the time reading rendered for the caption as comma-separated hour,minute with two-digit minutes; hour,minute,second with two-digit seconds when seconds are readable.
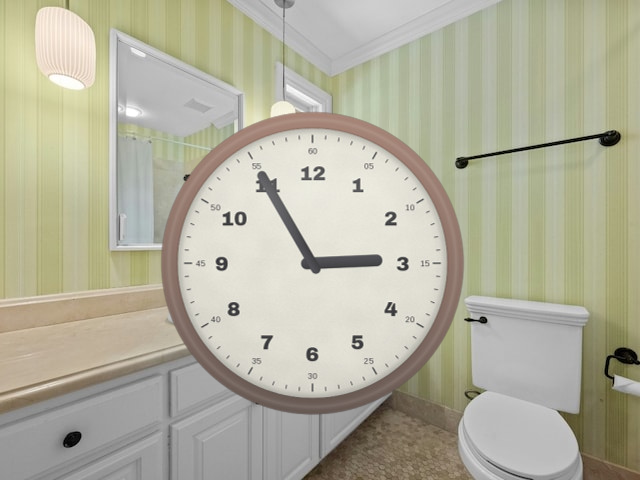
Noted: 2,55
